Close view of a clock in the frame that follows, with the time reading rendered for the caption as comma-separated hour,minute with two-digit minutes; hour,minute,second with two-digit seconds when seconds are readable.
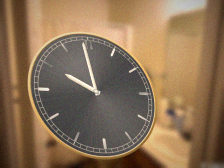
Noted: 9,59
